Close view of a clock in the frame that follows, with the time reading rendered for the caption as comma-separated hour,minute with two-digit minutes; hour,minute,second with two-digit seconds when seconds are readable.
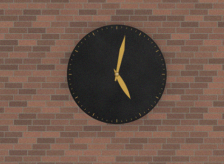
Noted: 5,02
